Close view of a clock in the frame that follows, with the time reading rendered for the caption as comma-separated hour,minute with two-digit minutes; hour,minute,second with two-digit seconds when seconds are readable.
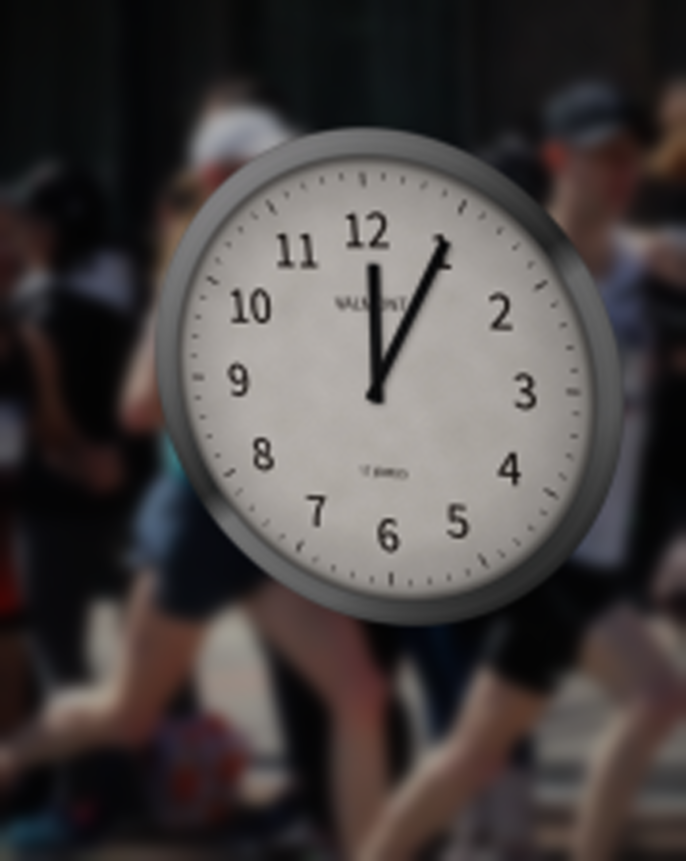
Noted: 12,05
